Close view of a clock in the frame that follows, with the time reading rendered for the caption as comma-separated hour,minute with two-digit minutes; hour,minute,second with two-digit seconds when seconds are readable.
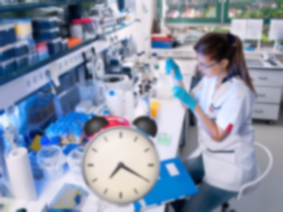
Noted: 7,20
